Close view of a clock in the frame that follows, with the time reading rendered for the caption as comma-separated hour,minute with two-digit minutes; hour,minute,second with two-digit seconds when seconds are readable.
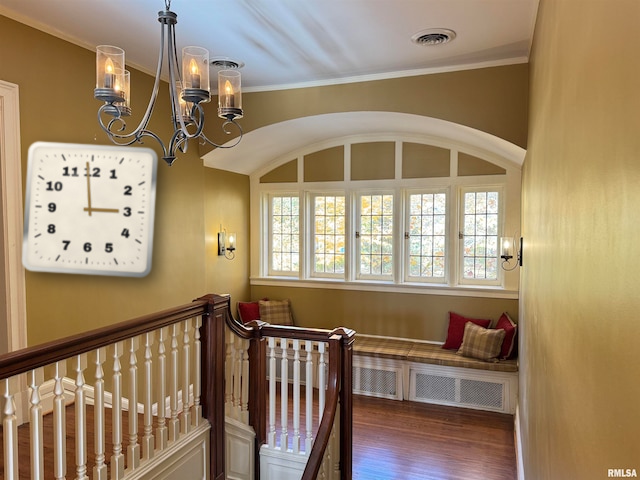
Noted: 2,59
